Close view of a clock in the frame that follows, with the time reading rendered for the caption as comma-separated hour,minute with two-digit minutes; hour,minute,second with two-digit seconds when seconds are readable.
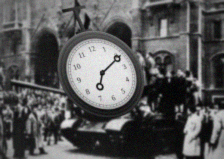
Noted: 7,11
